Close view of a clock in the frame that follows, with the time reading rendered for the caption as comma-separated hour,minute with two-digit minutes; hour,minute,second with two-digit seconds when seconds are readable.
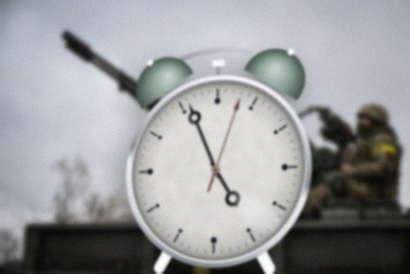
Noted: 4,56,03
